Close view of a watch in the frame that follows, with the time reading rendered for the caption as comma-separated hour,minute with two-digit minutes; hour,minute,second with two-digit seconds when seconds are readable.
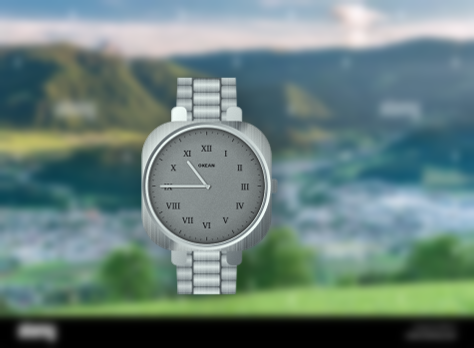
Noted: 10,45
